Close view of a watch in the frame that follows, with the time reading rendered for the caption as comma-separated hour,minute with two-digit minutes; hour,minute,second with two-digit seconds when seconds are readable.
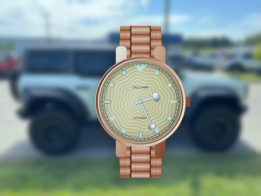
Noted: 2,26
